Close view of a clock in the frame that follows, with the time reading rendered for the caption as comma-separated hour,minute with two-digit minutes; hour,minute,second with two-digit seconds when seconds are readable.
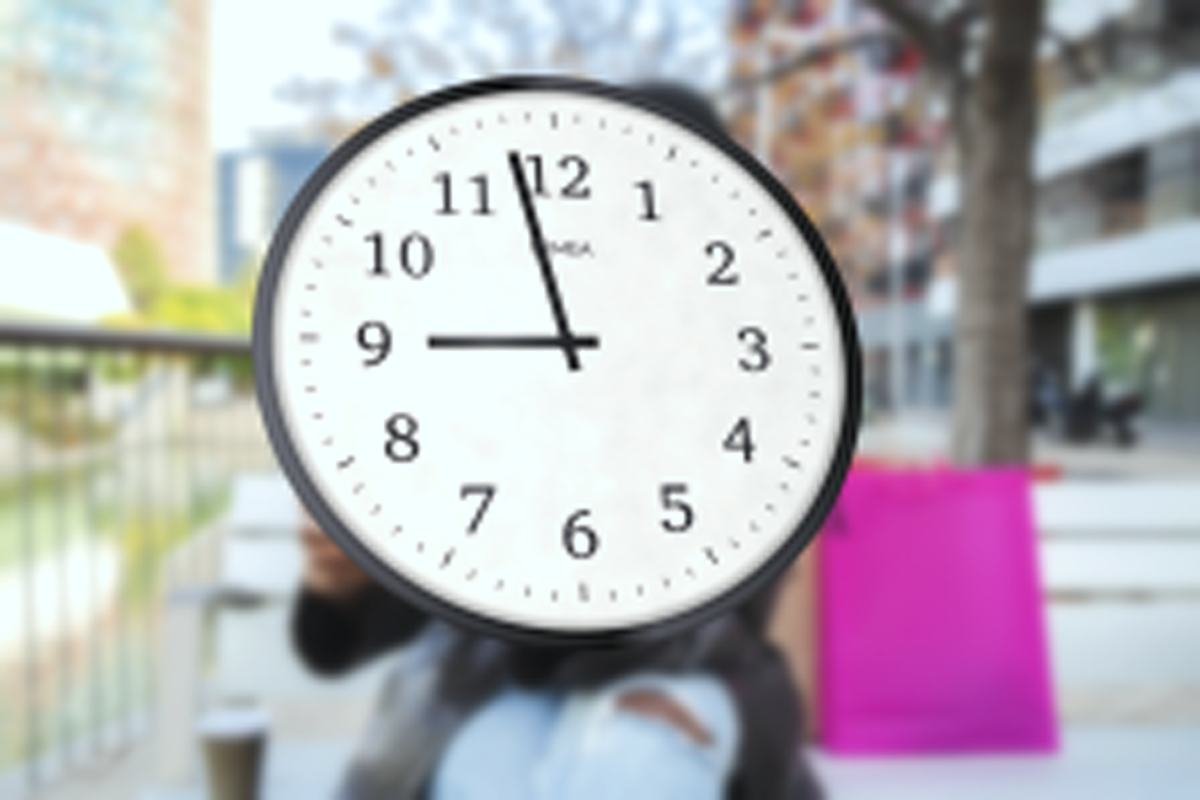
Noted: 8,58
